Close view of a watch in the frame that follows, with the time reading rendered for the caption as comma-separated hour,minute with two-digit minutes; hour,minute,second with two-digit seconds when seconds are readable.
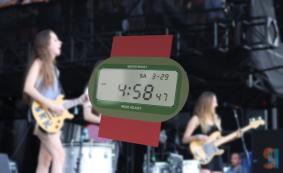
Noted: 4,58,47
